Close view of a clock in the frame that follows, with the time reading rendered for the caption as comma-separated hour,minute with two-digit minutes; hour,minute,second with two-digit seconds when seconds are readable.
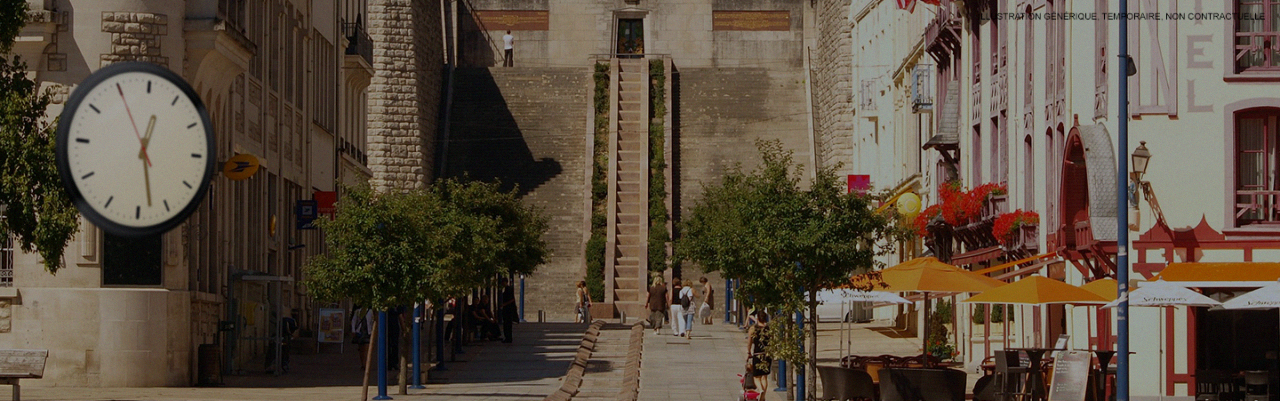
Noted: 12,27,55
